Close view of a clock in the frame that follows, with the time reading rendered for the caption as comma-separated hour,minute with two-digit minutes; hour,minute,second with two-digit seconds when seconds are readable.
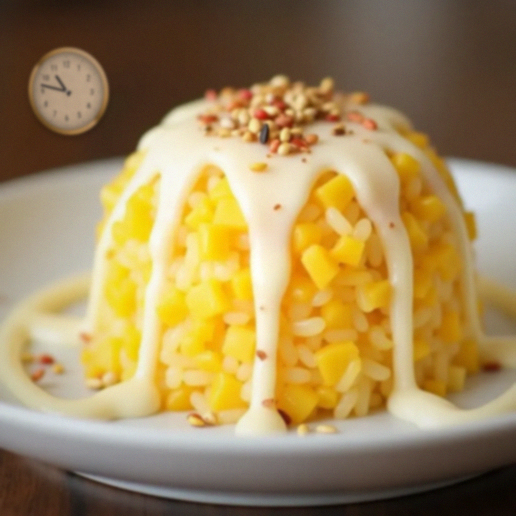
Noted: 10,47
